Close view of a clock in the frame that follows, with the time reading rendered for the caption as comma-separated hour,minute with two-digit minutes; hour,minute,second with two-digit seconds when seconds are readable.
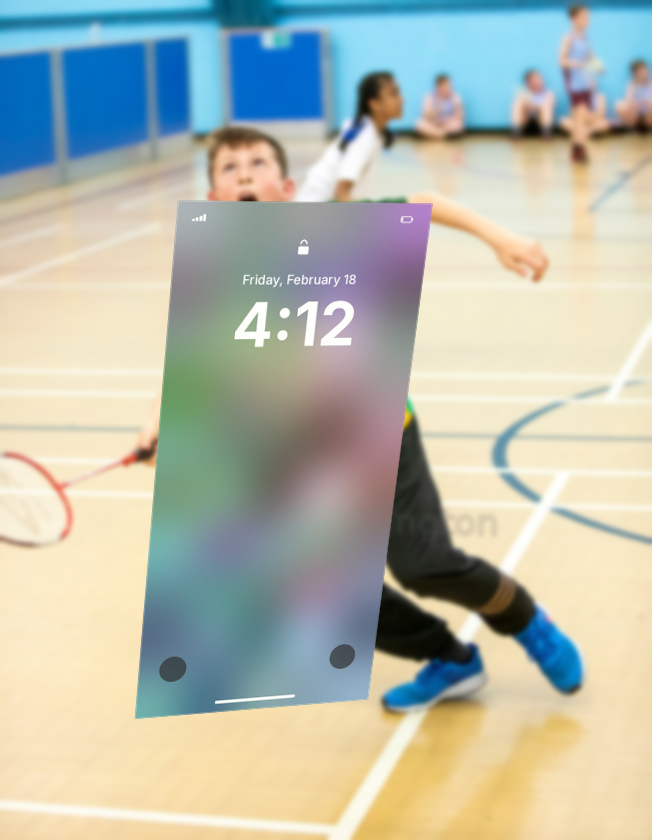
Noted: 4,12
